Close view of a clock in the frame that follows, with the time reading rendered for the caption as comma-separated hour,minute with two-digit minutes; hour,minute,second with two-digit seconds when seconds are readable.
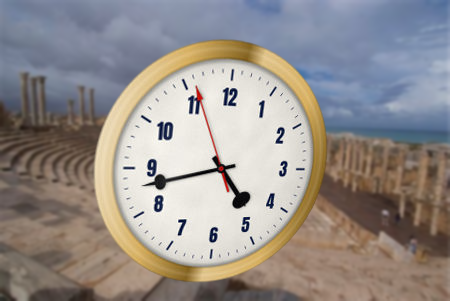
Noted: 4,42,56
